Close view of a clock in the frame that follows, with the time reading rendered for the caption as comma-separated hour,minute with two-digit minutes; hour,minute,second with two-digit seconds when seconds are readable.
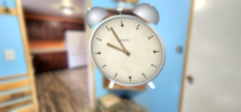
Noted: 9,56
